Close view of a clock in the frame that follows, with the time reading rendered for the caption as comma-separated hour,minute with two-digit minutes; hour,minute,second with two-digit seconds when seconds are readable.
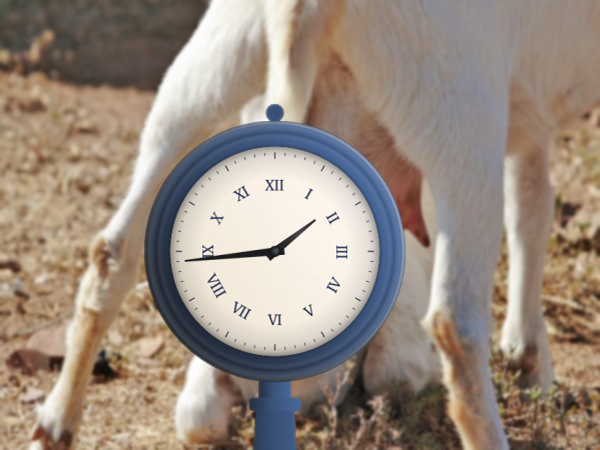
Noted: 1,44
